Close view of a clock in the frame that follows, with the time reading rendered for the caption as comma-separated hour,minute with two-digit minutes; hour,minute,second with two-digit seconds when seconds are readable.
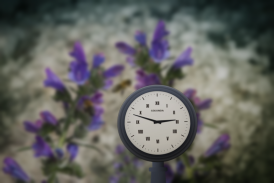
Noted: 2,48
